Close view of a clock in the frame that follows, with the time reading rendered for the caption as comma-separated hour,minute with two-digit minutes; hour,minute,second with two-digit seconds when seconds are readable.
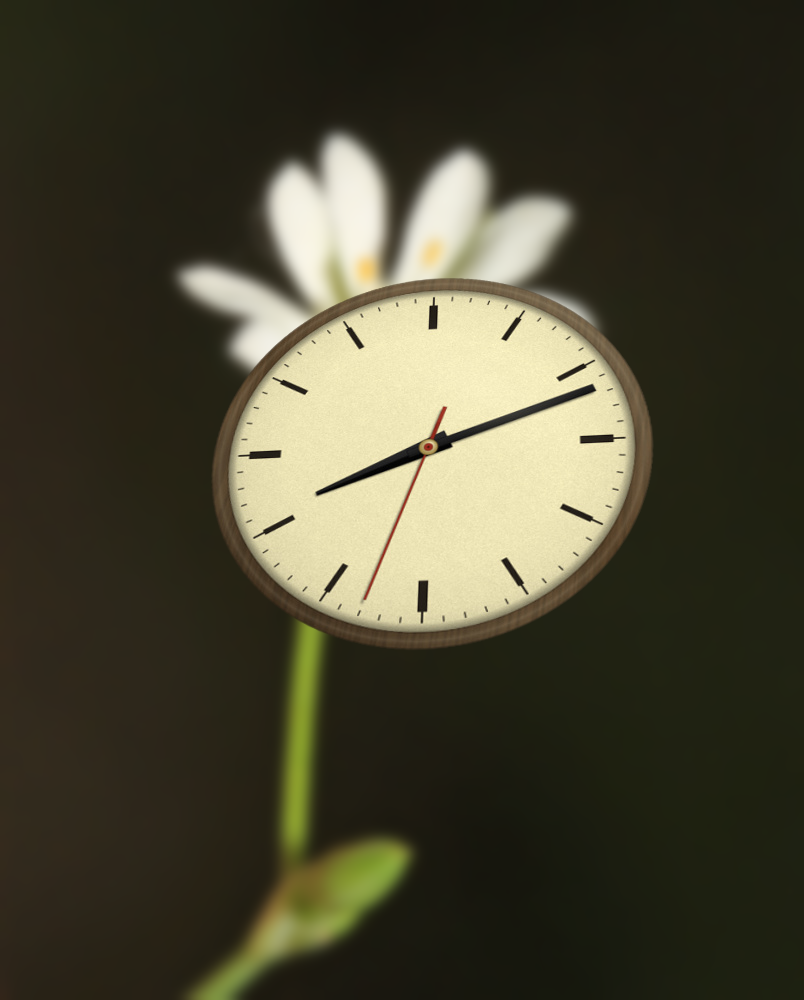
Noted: 8,11,33
